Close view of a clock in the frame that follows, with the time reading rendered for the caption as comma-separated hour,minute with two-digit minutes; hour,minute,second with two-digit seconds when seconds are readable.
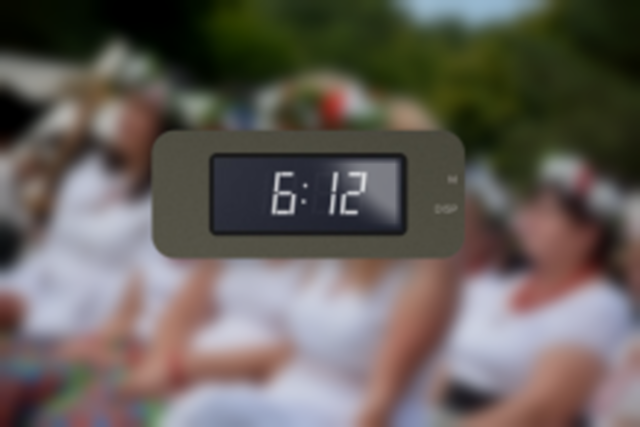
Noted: 6,12
